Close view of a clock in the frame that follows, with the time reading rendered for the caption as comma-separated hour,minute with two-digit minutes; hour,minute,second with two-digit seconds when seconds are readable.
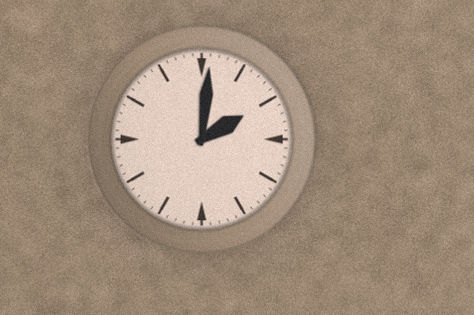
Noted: 2,01
